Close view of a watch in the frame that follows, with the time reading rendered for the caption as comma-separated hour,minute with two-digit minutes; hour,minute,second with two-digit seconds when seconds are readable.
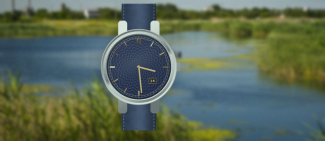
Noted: 3,29
